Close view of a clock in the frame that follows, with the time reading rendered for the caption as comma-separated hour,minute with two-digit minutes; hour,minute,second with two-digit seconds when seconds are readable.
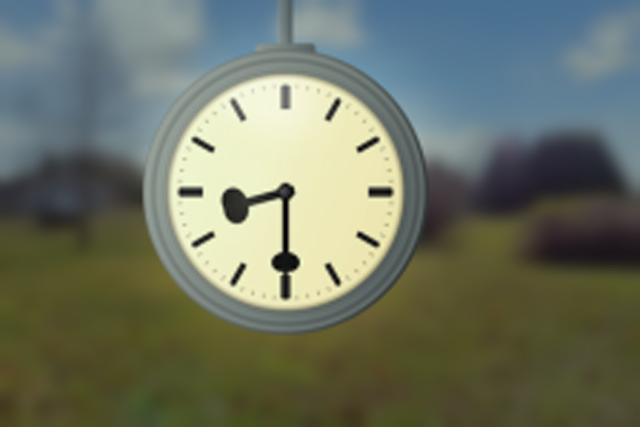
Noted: 8,30
